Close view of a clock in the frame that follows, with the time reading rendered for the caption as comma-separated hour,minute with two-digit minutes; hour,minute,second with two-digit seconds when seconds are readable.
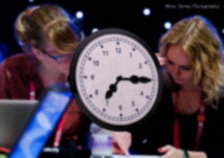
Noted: 7,15
